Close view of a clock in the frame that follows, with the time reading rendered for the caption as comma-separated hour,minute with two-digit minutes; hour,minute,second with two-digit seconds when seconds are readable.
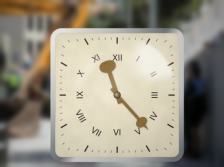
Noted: 11,23
